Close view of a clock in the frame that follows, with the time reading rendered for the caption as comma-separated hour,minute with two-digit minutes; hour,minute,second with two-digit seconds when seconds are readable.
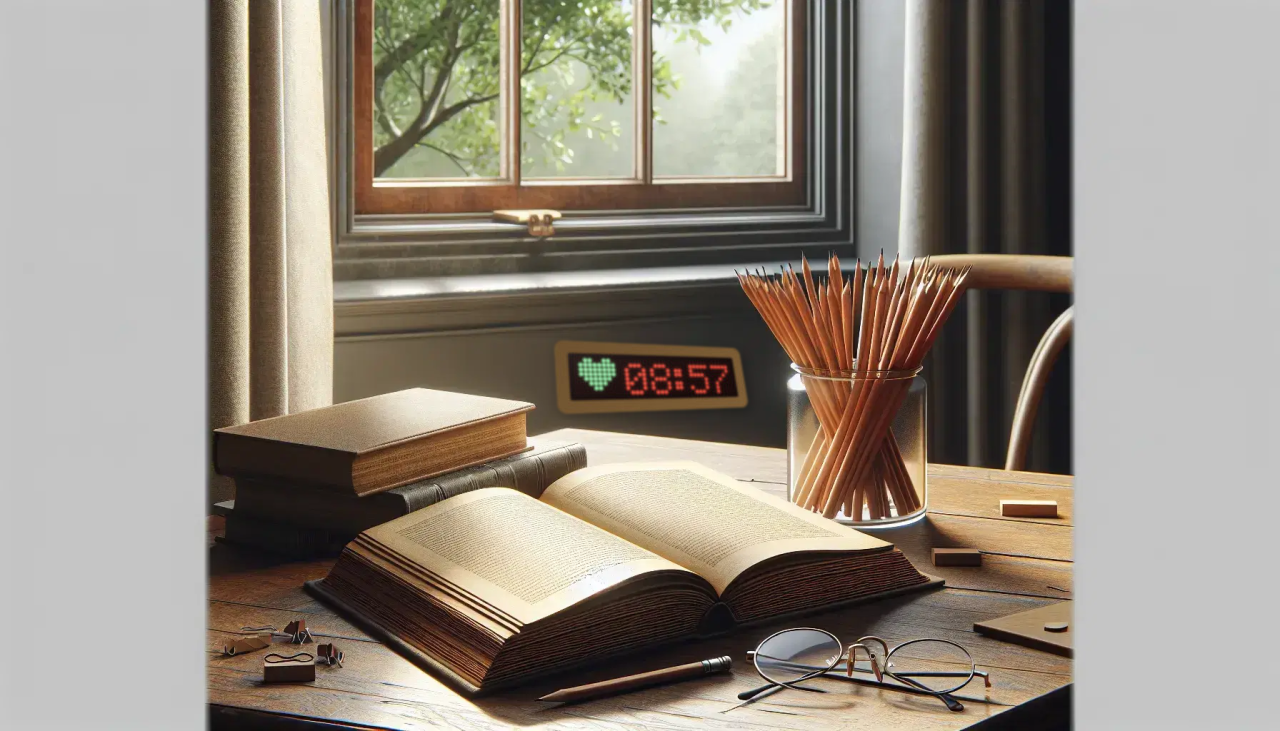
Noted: 8,57
